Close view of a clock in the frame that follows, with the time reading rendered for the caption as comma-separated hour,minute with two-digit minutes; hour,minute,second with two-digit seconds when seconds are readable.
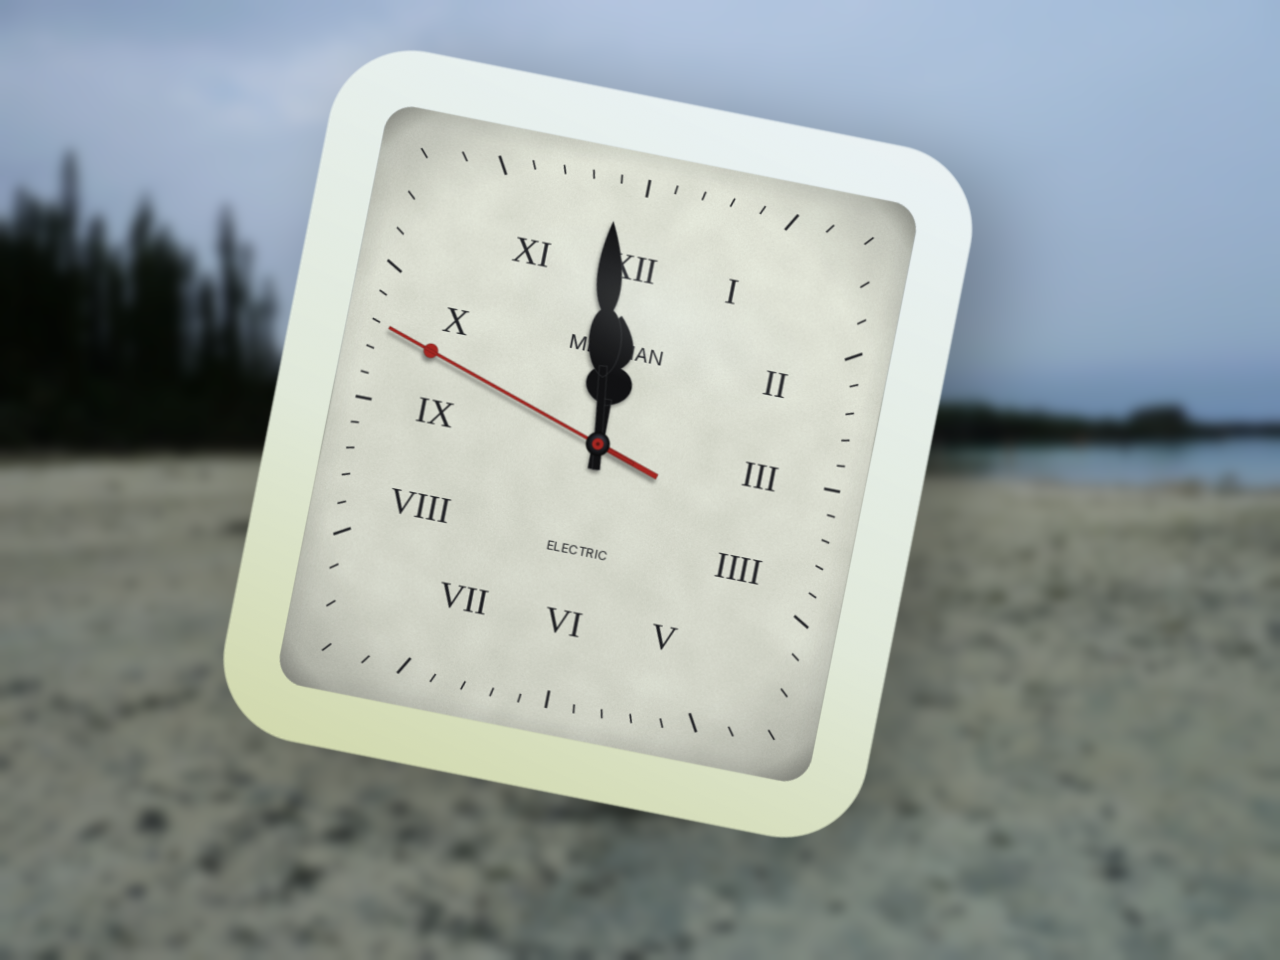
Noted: 11,58,48
